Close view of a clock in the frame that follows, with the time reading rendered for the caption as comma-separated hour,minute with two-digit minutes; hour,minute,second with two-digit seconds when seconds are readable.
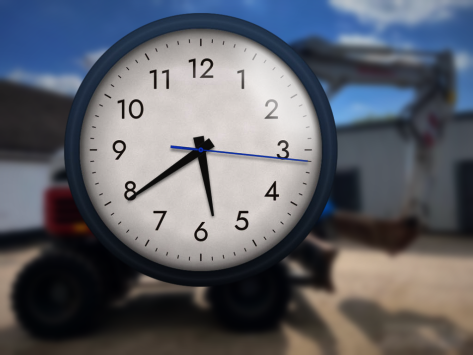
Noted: 5,39,16
